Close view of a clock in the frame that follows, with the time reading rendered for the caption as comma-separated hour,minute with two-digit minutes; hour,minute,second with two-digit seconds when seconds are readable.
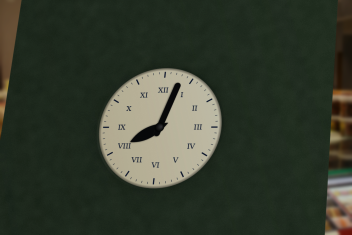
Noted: 8,03
